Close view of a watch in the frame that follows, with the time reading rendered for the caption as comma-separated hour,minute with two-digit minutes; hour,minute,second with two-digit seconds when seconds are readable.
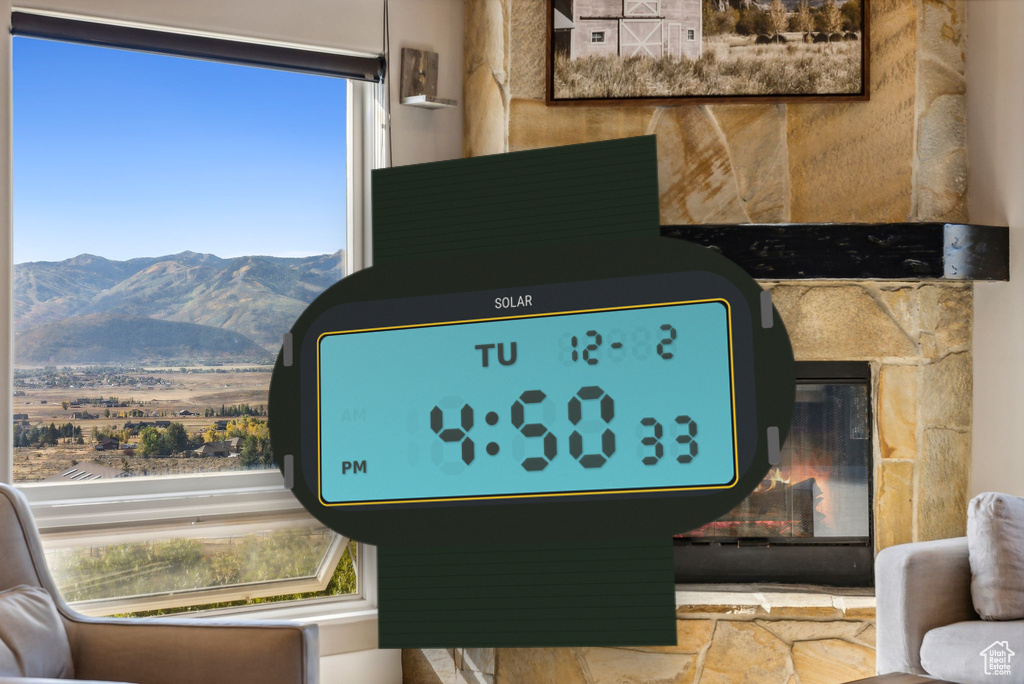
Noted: 4,50,33
